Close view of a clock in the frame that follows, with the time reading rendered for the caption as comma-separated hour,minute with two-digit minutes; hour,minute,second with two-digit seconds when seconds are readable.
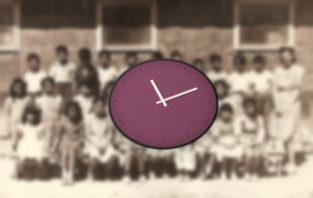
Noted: 11,11
